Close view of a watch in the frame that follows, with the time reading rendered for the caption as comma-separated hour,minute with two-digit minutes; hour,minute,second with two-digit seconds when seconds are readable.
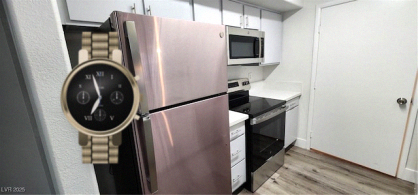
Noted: 6,57
